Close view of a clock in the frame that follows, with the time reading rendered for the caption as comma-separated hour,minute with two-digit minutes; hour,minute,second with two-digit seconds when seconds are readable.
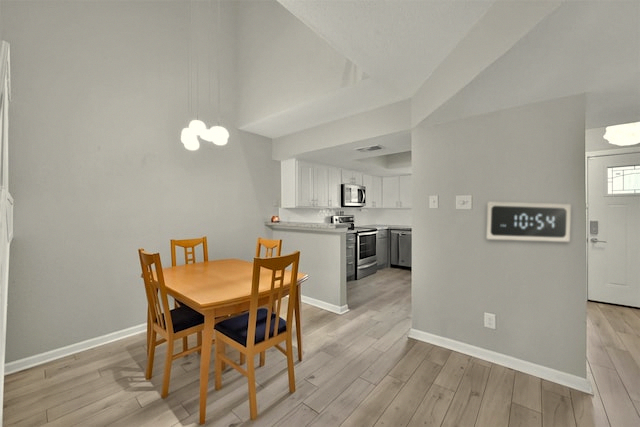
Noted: 10,54
